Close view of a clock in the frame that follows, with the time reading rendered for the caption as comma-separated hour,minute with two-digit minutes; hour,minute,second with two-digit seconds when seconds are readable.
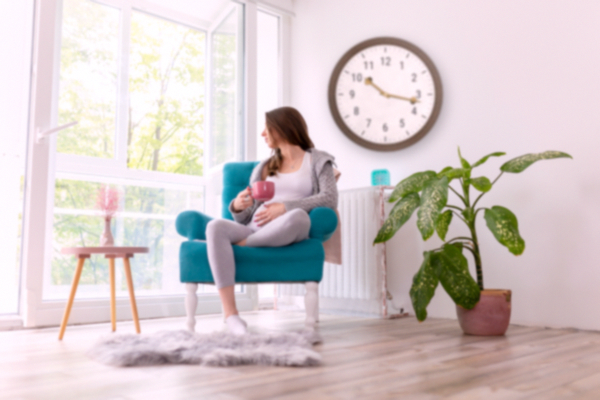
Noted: 10,17
